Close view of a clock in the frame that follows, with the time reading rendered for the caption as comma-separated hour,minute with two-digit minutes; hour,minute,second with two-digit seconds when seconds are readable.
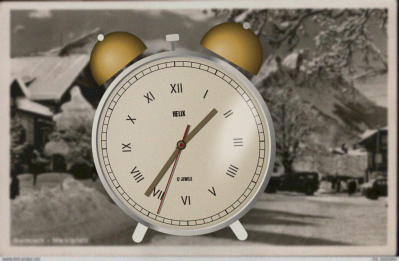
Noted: 1,36,34
